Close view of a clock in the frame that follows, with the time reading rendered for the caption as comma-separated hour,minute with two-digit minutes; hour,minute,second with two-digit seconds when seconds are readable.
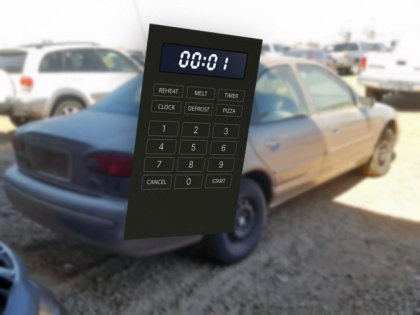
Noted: 0,01
